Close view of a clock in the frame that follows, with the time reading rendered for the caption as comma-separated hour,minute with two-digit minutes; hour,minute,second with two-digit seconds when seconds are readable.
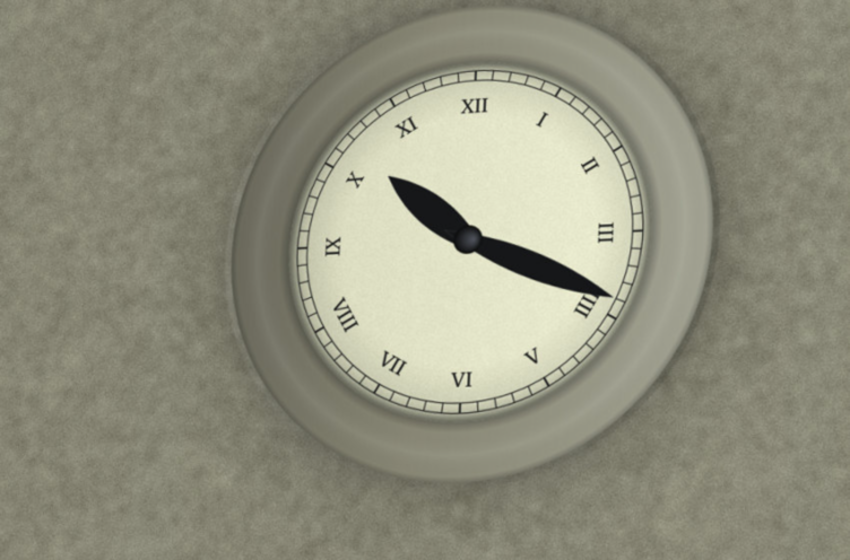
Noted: 10,19
